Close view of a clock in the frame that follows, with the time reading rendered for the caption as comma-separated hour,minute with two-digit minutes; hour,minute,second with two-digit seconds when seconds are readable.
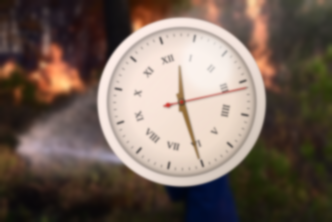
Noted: 12,30,16
